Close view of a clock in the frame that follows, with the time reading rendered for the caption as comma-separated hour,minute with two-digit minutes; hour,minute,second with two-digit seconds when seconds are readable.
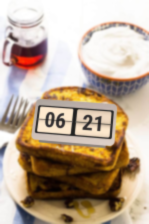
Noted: 6,21
